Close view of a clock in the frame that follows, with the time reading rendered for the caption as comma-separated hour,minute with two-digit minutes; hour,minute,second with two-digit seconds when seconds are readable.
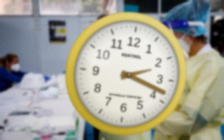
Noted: 2,18
